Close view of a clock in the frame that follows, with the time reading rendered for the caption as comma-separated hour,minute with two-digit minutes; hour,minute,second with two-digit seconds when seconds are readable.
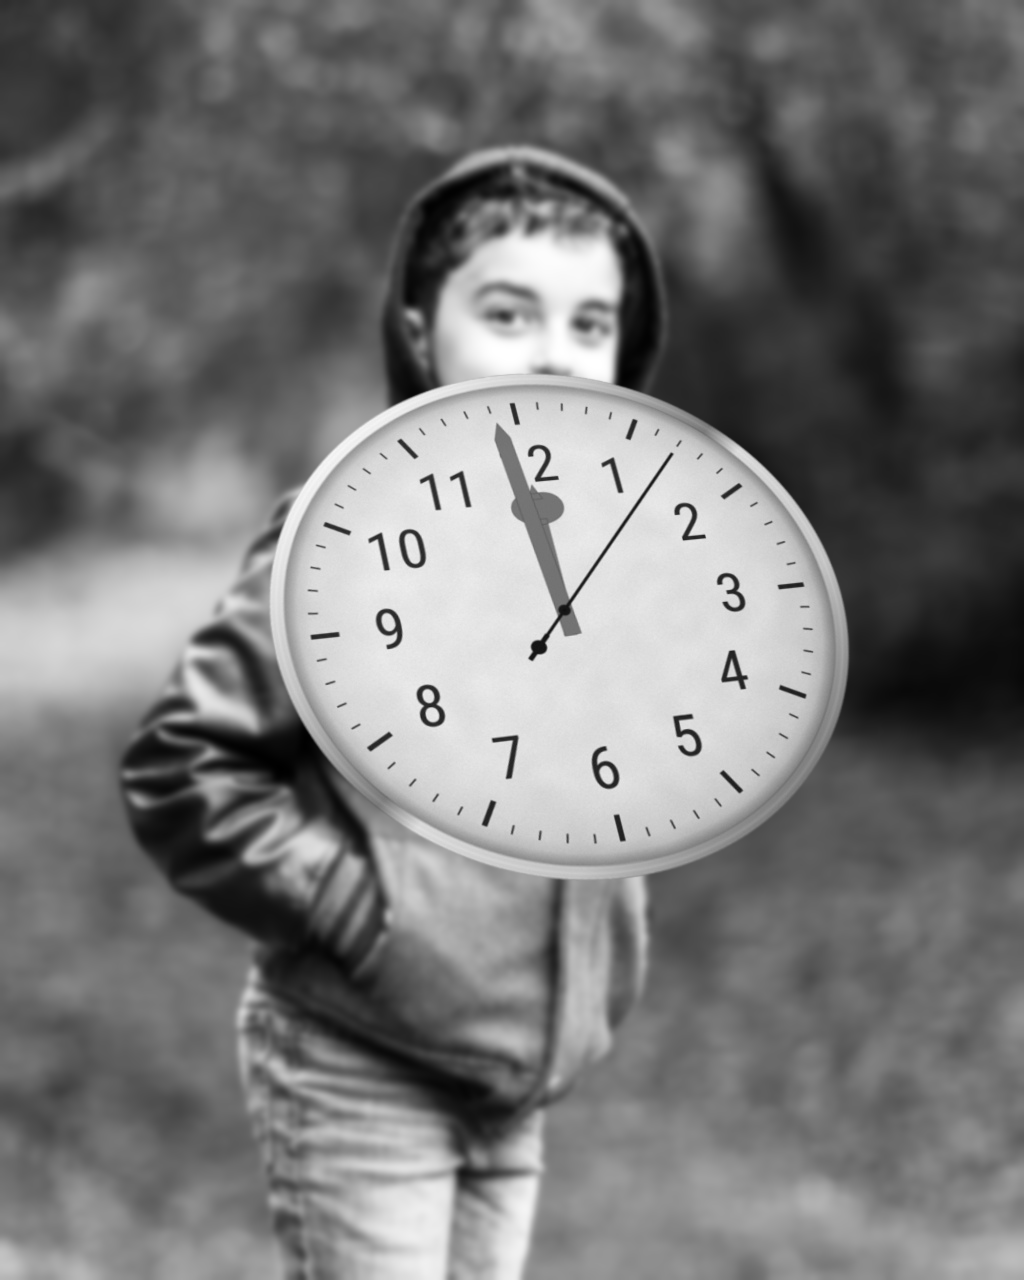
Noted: 11,59,07
